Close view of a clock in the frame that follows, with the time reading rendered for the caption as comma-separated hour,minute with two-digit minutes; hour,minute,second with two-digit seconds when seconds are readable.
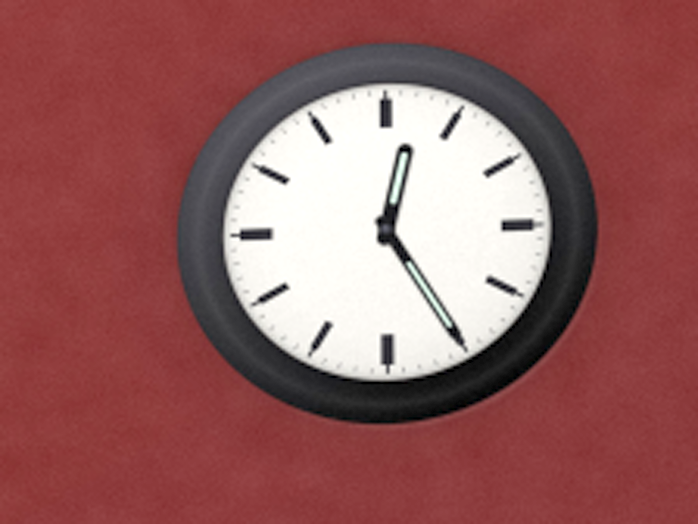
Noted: 12,25
